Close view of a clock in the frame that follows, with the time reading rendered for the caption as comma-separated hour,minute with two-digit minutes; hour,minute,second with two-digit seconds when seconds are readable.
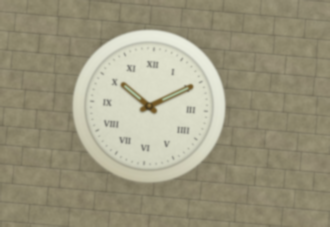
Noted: 10,10
